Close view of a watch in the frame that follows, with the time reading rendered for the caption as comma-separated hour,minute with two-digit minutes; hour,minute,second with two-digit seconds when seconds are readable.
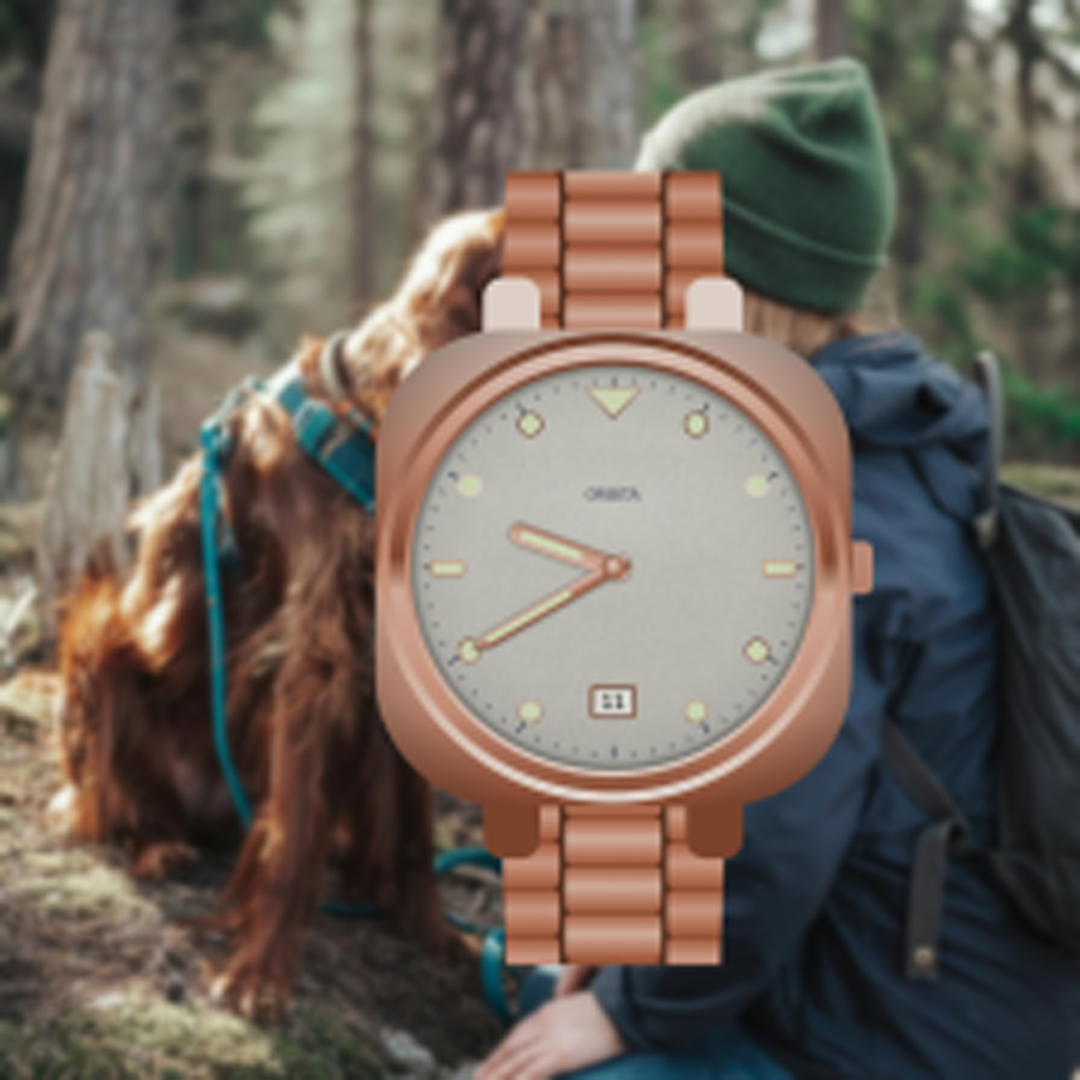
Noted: 9,40
